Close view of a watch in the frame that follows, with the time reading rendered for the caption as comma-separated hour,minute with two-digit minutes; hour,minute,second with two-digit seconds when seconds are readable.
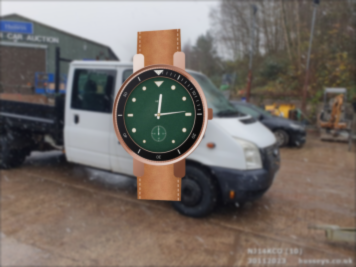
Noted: 12,14
